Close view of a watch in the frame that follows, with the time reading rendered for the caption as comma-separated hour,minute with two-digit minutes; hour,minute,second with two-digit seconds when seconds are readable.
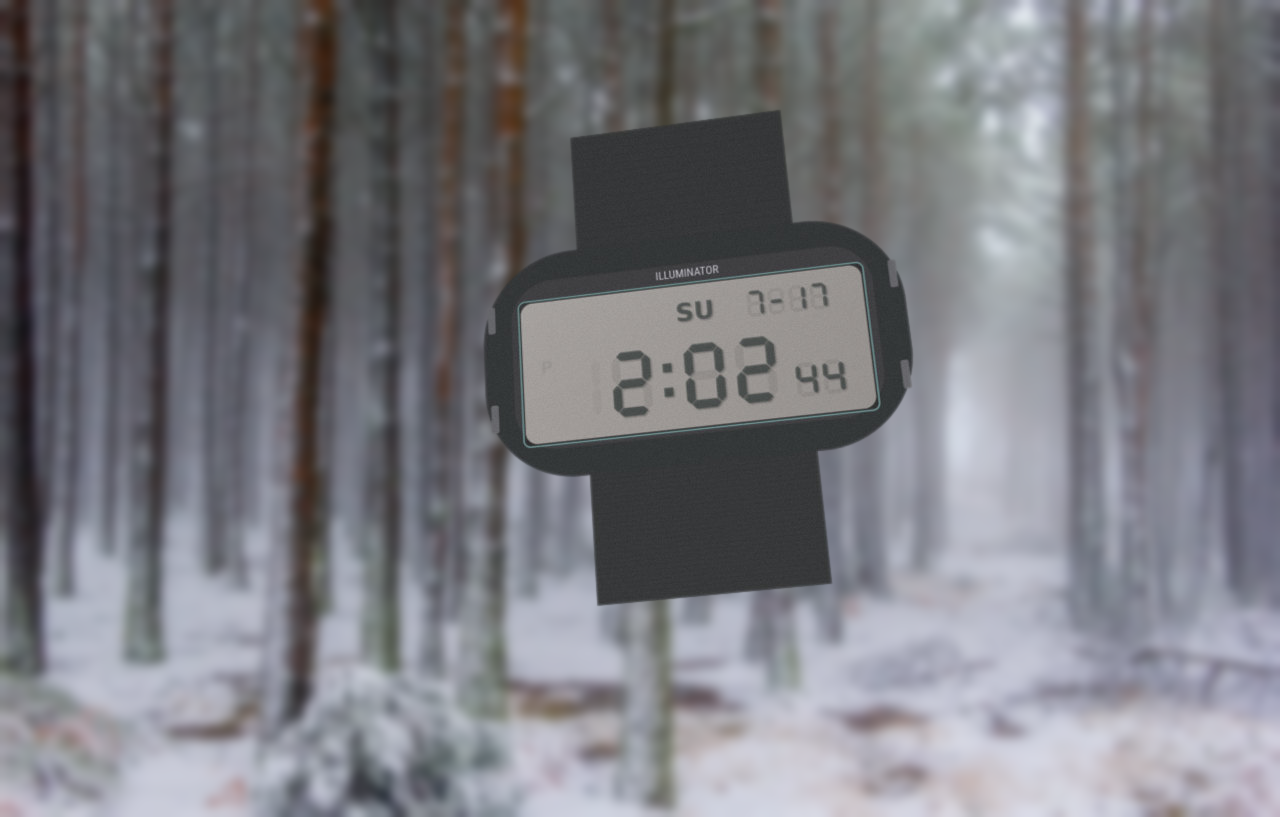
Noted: 2,02,44
